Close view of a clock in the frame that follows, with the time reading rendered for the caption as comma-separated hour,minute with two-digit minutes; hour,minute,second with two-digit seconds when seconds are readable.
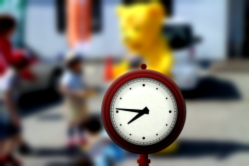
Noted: 7,46
